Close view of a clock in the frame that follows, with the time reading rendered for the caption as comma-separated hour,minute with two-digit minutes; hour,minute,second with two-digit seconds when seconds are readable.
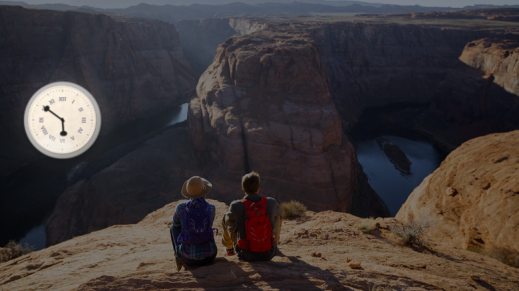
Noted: 5,51
